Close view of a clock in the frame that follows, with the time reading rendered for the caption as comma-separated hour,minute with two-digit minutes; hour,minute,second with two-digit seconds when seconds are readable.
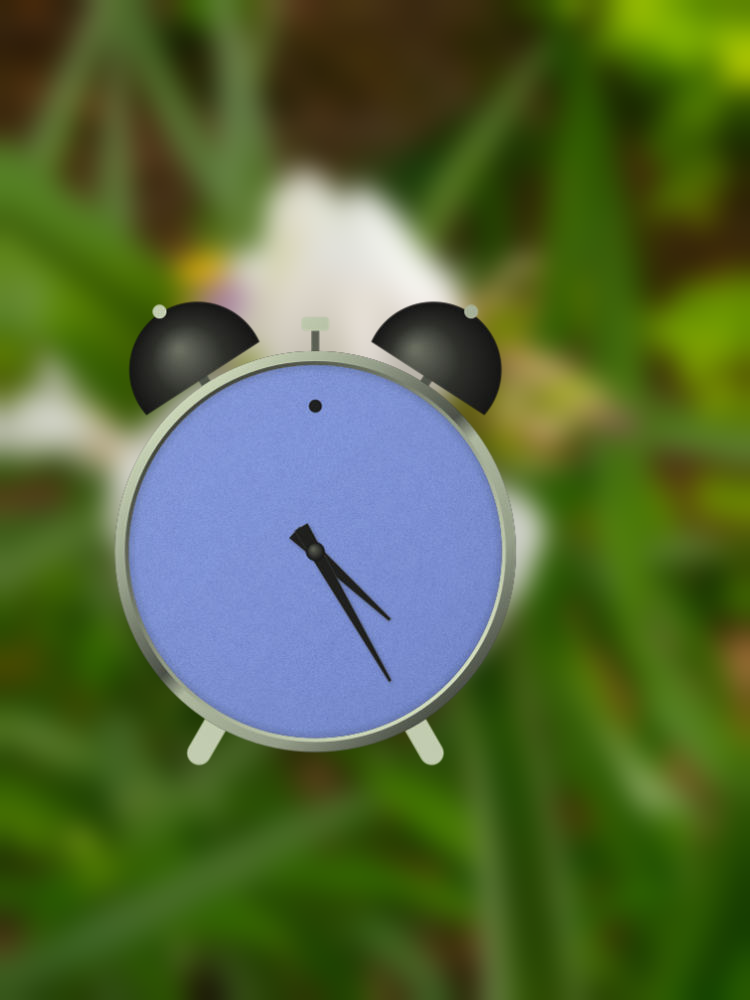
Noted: 4,25
